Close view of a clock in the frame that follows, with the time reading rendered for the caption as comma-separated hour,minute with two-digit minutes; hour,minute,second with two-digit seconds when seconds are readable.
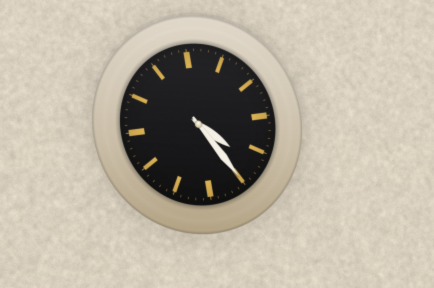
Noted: 4,25
